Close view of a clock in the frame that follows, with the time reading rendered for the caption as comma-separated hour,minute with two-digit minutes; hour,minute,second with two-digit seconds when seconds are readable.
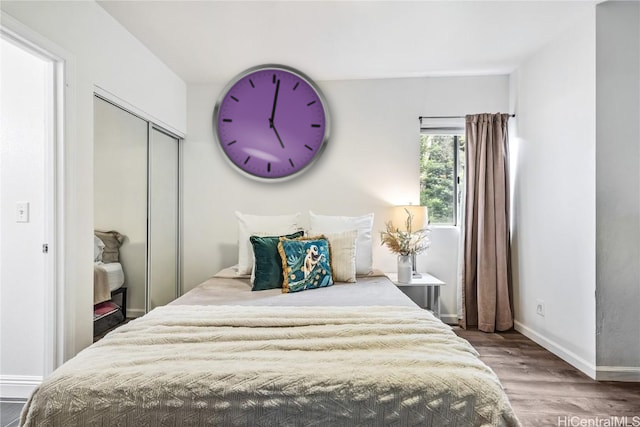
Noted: 5,01
